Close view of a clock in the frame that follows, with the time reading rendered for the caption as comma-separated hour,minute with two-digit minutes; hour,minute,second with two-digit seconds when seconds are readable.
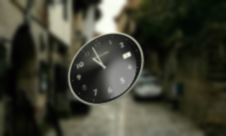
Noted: 10,58
